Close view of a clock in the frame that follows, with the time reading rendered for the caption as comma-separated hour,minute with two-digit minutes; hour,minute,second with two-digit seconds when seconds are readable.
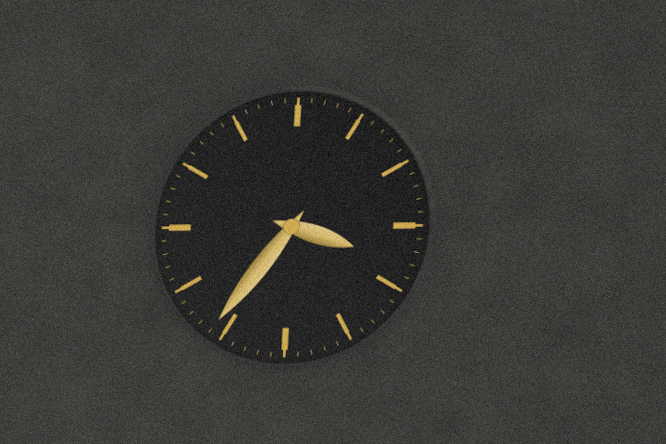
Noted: 3,36
